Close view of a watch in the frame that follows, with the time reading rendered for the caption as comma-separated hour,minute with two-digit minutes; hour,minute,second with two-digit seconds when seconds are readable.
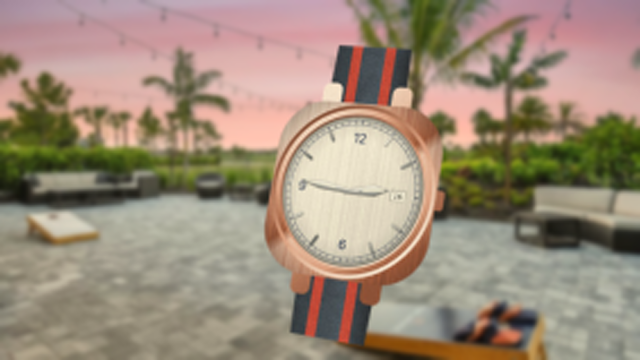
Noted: 2,46
